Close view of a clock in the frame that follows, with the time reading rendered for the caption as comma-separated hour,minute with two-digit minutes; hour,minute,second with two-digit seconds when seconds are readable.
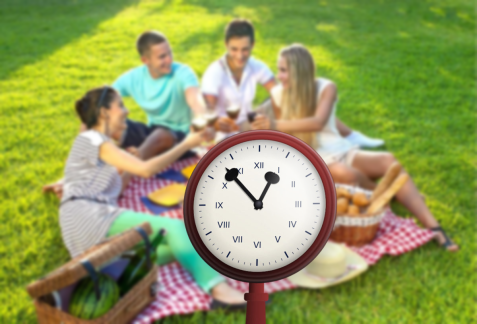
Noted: 12,53
